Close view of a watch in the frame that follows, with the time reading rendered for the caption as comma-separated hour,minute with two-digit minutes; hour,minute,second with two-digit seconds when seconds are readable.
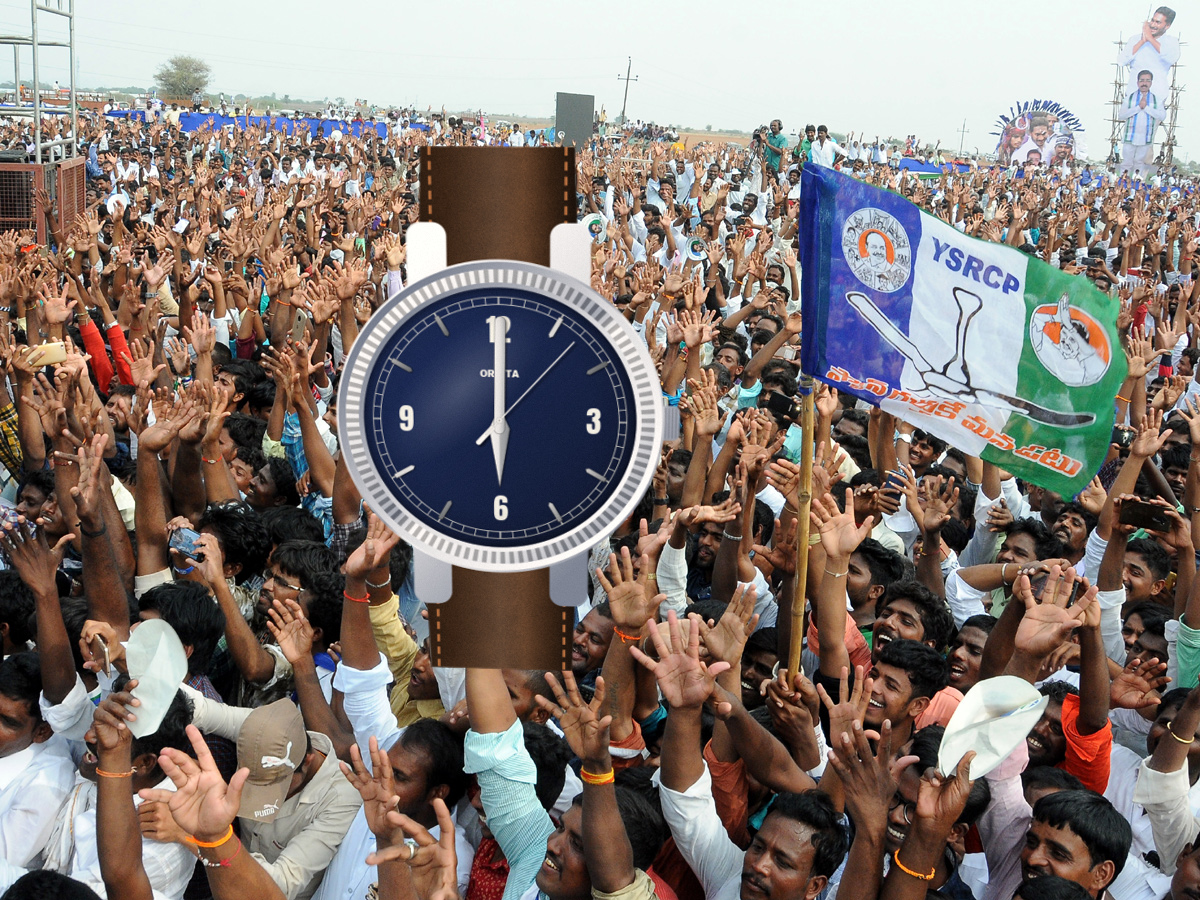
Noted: 6,00,07
